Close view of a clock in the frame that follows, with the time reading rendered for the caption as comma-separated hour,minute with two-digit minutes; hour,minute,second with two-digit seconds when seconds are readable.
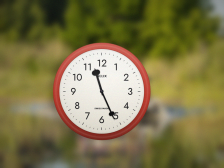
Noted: 11,26
